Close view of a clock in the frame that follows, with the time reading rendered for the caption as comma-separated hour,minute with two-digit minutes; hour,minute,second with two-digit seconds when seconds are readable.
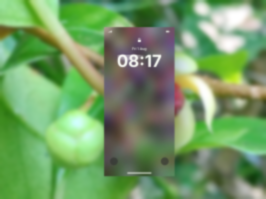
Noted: 8,17
